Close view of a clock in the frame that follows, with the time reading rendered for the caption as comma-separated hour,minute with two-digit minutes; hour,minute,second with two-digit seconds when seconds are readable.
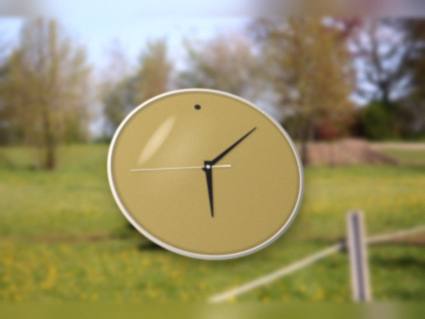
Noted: 6,08,45
